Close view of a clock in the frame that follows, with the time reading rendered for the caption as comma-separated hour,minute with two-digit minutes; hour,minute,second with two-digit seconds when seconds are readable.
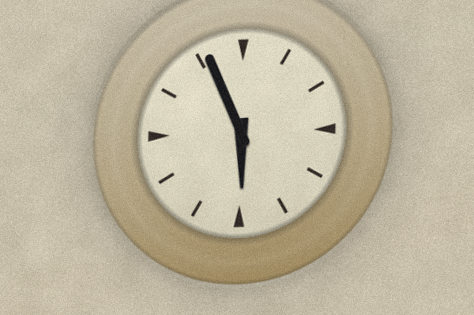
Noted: 5,56
